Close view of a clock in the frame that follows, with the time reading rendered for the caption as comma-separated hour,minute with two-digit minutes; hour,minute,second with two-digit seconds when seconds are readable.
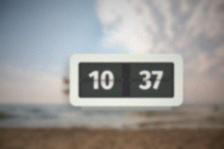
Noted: 10,37
